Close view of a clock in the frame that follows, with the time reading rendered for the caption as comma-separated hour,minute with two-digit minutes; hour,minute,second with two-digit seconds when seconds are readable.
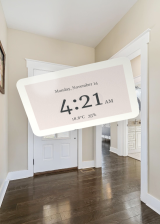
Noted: 4,21
